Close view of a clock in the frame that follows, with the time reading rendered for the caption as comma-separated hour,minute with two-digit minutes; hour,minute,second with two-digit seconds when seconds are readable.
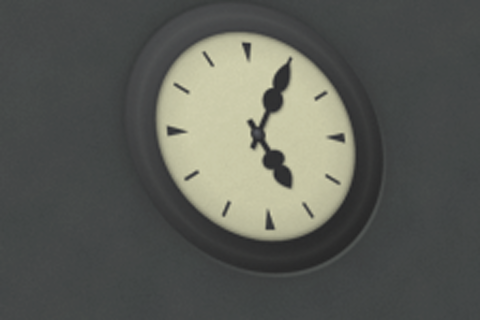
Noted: 5,05
